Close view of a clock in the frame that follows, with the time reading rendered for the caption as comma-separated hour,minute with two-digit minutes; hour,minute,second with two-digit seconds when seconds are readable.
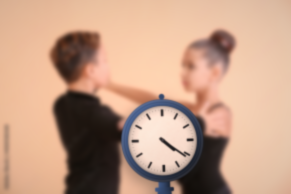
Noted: 4,21
